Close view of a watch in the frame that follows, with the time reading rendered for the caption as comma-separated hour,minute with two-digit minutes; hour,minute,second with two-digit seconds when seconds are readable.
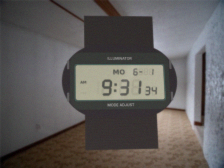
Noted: 9,31,34
